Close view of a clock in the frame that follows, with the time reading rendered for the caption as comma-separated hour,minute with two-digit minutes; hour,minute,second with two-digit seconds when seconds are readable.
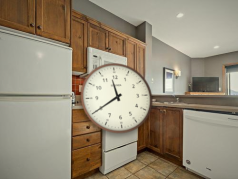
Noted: 11,40
